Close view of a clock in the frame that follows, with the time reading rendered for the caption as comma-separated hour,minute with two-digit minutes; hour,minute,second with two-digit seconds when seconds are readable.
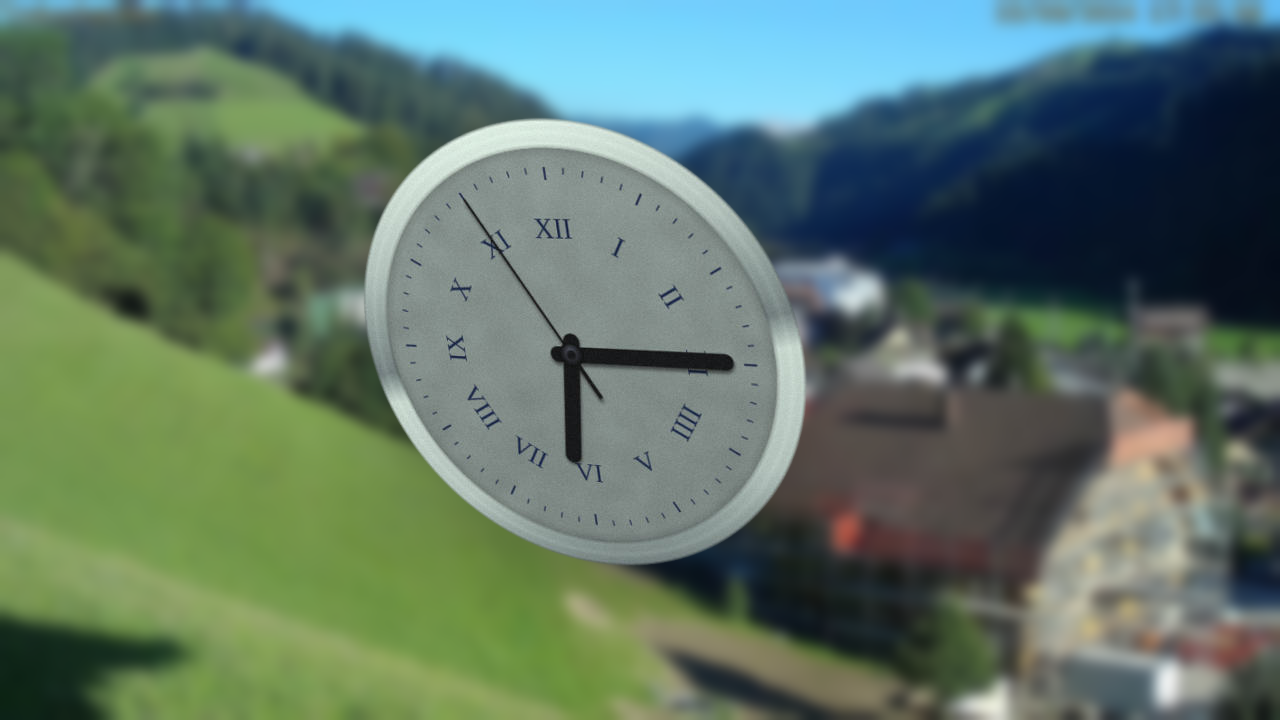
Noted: 6,14,55
